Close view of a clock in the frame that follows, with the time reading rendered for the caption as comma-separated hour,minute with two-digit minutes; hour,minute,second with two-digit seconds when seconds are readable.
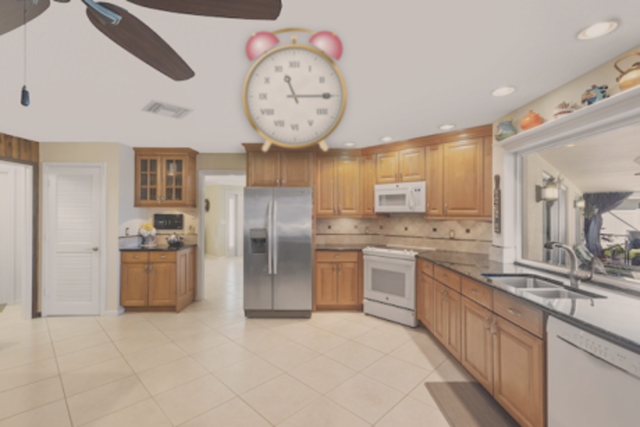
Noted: 11,15
